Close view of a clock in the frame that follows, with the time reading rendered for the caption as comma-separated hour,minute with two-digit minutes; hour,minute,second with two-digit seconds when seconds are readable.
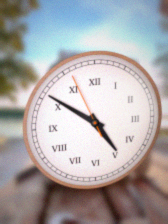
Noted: 4,50,56
